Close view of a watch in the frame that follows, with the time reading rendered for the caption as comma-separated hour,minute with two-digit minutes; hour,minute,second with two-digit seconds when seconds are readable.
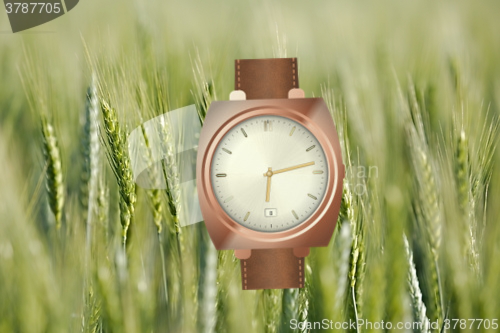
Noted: 6,13
